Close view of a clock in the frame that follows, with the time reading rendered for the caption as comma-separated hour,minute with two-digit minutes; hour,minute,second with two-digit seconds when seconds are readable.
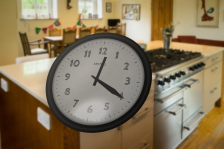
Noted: 12,20
